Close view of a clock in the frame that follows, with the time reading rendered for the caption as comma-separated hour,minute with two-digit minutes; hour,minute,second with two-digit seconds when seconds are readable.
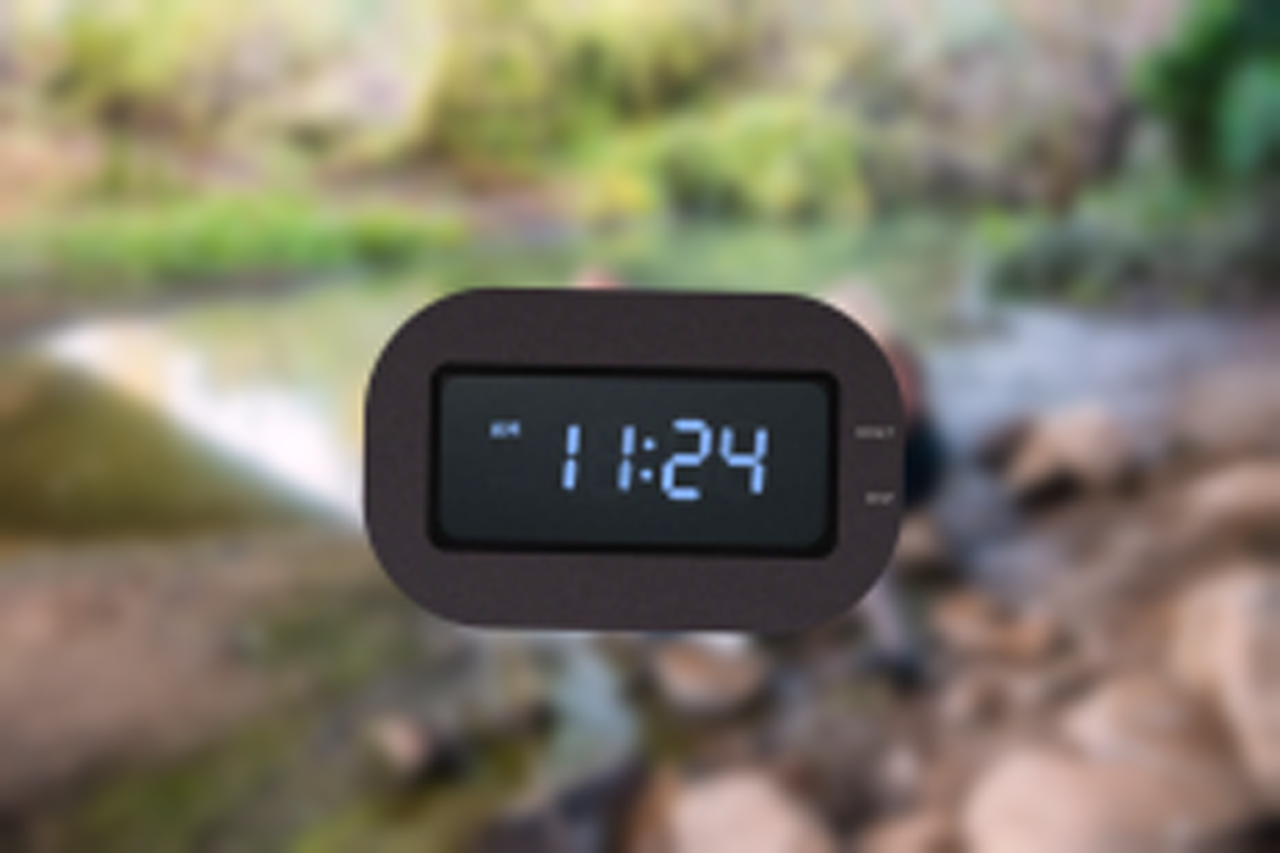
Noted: 11,24
